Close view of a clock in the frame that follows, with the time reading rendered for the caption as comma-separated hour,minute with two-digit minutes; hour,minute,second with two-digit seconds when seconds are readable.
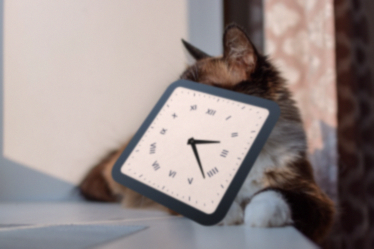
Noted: 2,22
